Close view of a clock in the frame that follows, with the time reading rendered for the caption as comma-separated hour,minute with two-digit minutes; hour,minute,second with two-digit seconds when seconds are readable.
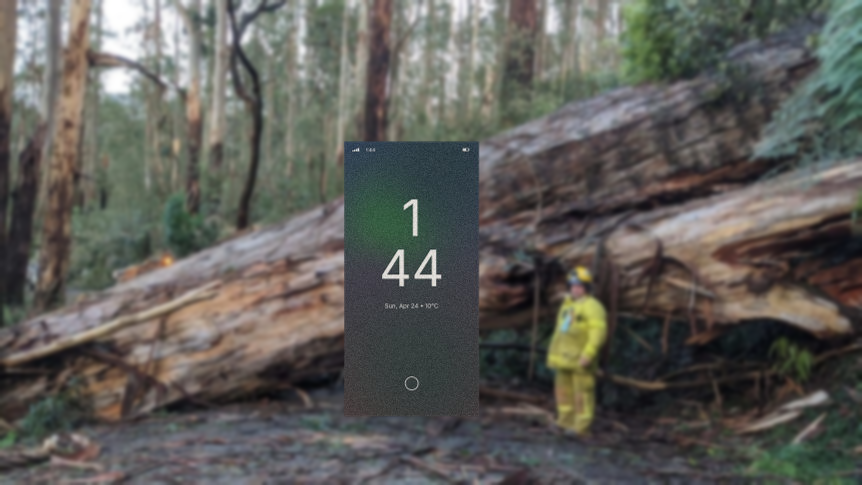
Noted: 1,44
